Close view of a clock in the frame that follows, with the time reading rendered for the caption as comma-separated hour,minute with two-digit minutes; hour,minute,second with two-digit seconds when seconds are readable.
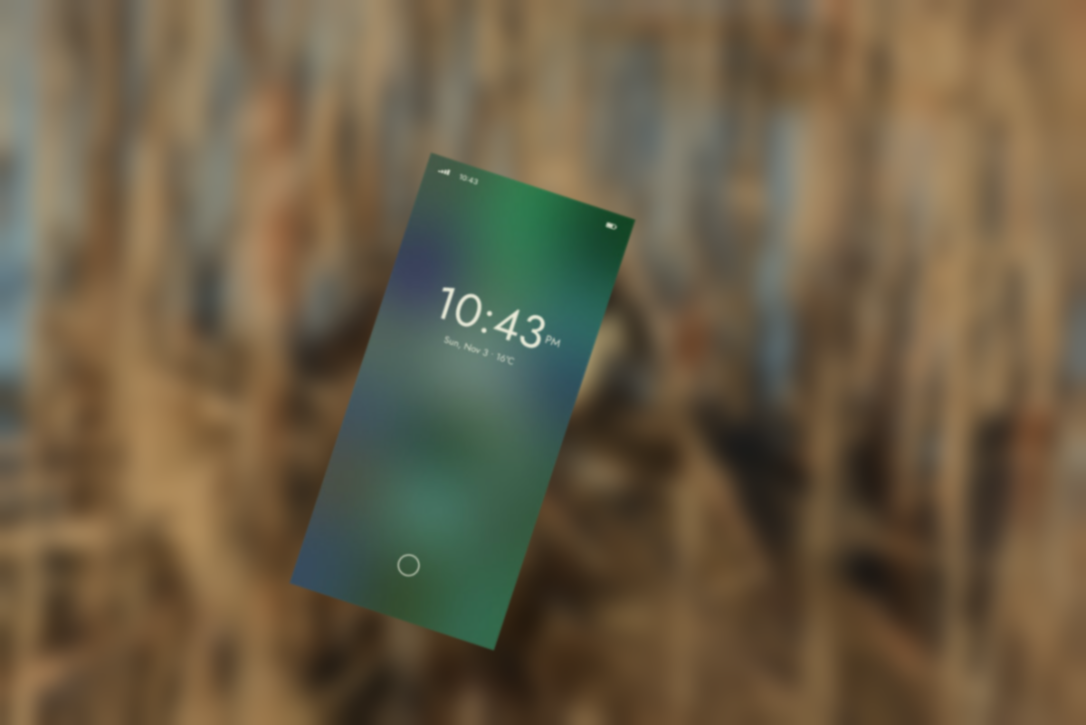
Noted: 10,43
